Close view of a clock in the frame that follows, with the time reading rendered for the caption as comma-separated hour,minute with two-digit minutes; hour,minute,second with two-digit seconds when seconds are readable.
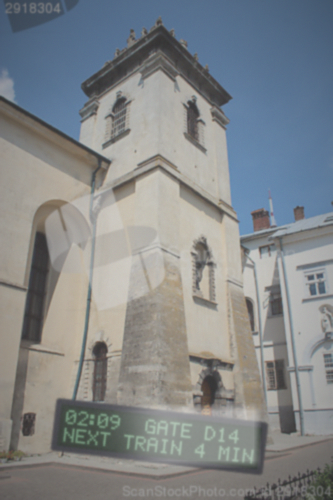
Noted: 2,09
